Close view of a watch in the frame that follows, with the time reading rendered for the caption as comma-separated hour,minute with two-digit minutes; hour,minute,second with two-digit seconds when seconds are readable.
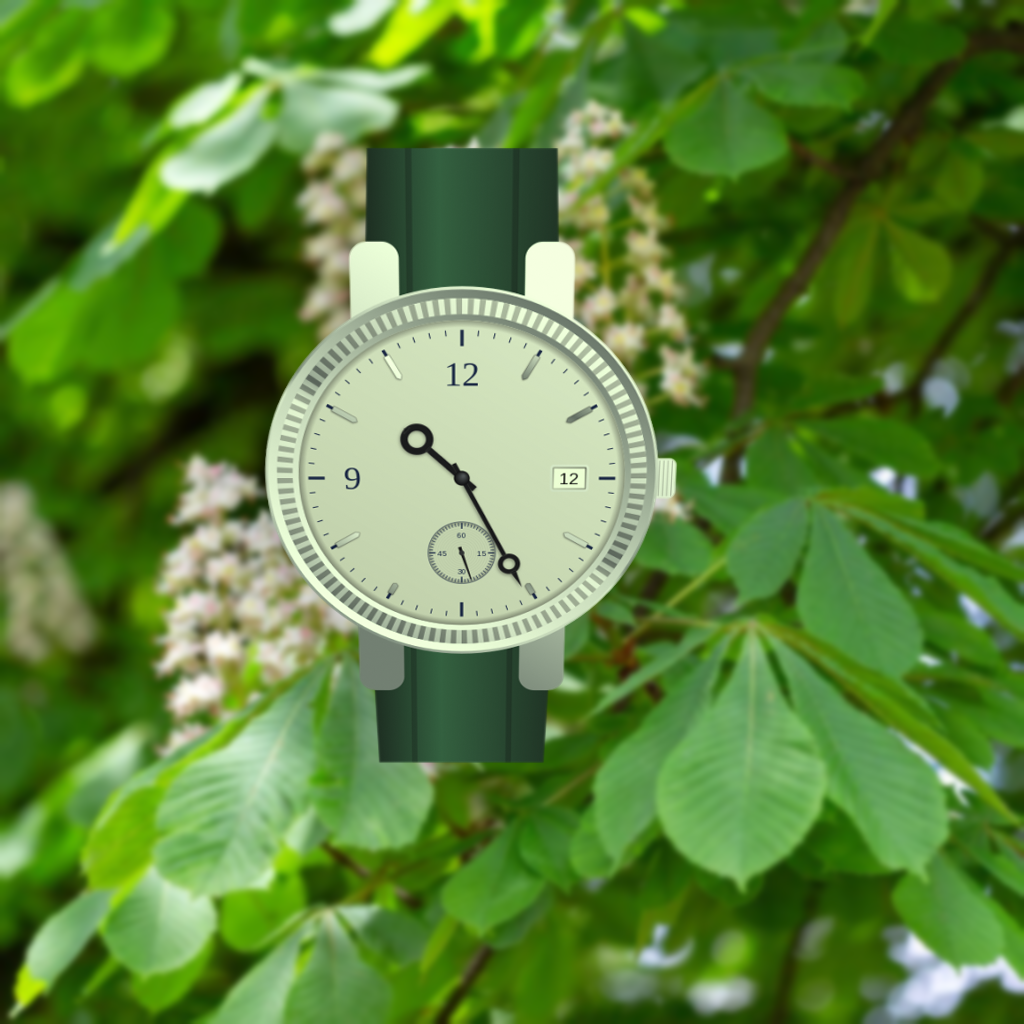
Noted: 10,25,27
